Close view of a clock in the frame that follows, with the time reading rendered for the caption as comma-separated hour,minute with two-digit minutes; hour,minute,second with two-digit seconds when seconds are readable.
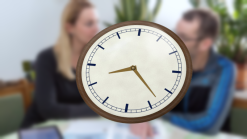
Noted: 8,23
